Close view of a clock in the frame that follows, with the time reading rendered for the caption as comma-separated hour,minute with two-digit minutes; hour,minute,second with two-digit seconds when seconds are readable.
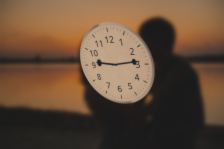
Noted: 9,14
